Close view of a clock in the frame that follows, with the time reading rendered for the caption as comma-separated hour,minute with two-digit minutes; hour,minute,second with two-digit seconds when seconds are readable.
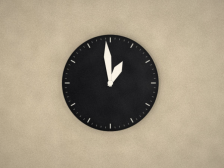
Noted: 12,59
